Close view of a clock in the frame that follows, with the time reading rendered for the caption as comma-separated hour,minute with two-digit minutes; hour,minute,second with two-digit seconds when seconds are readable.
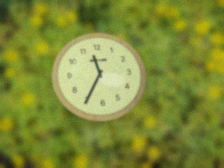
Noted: 11,35
